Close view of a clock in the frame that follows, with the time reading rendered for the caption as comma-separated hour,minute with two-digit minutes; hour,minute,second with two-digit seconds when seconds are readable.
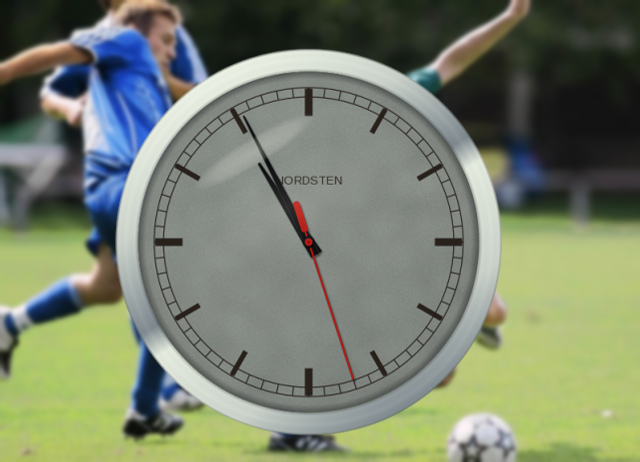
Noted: 10,55,27
